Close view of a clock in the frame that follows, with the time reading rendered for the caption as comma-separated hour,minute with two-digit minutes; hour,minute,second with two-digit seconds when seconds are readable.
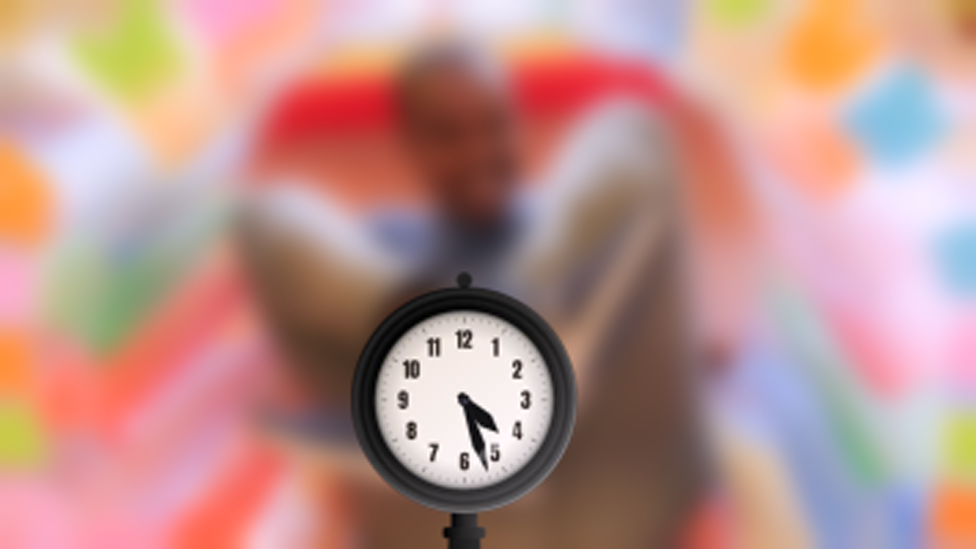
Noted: 4,27
